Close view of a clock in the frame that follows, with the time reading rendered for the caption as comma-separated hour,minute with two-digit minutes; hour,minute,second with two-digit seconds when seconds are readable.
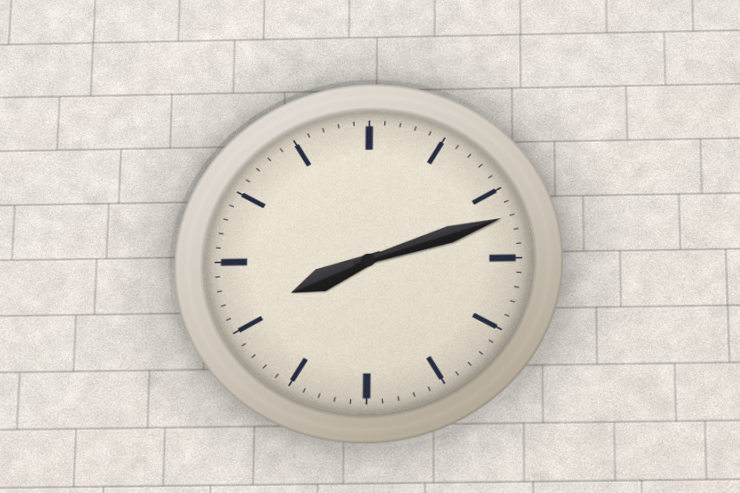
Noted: 8,12
